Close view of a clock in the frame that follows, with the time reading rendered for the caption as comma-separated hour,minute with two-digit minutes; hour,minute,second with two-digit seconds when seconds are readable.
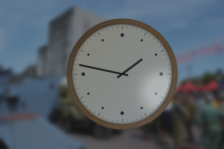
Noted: 1,47
